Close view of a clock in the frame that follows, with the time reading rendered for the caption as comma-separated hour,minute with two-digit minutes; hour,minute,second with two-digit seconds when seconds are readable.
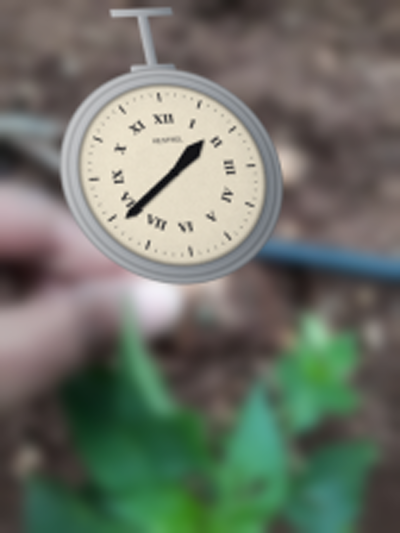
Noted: 1,39
